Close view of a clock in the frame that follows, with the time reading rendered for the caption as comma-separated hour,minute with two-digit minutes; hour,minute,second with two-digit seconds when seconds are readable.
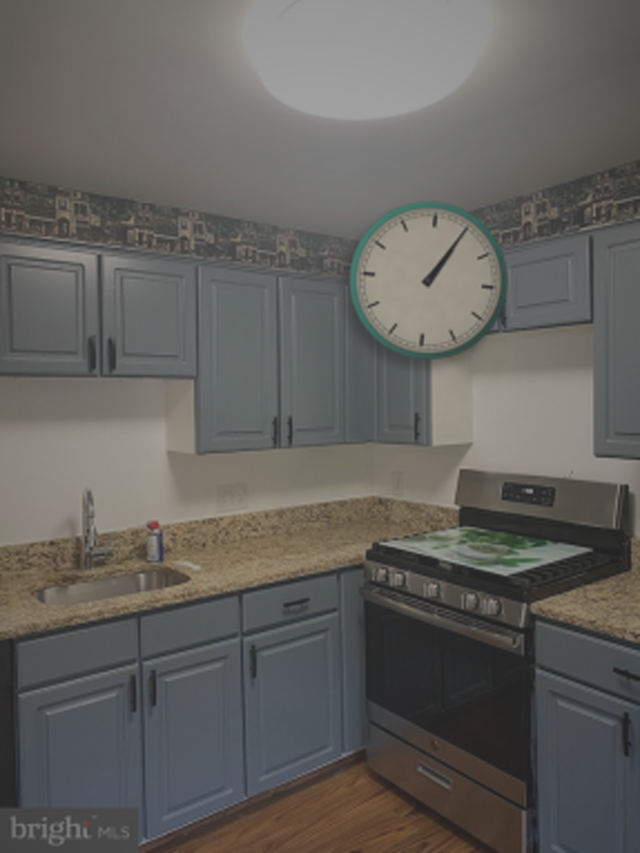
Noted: 1,05
